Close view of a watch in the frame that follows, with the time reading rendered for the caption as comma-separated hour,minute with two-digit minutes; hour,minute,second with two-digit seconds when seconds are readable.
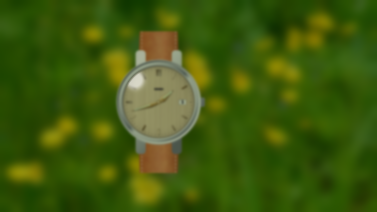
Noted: 1,42
